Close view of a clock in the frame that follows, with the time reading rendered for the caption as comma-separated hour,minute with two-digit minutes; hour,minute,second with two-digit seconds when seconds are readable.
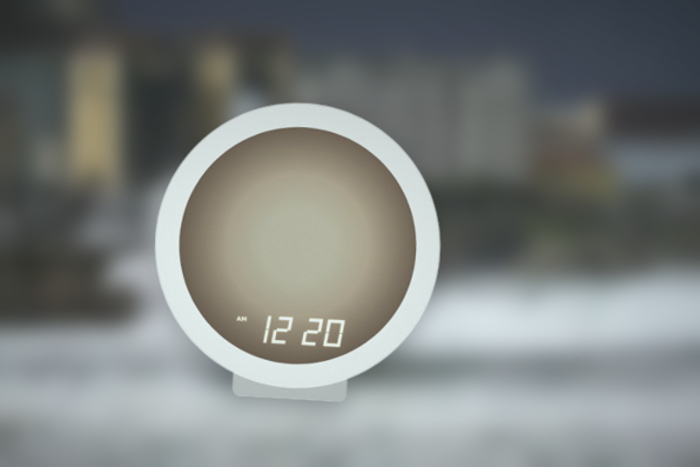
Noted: 12,20
